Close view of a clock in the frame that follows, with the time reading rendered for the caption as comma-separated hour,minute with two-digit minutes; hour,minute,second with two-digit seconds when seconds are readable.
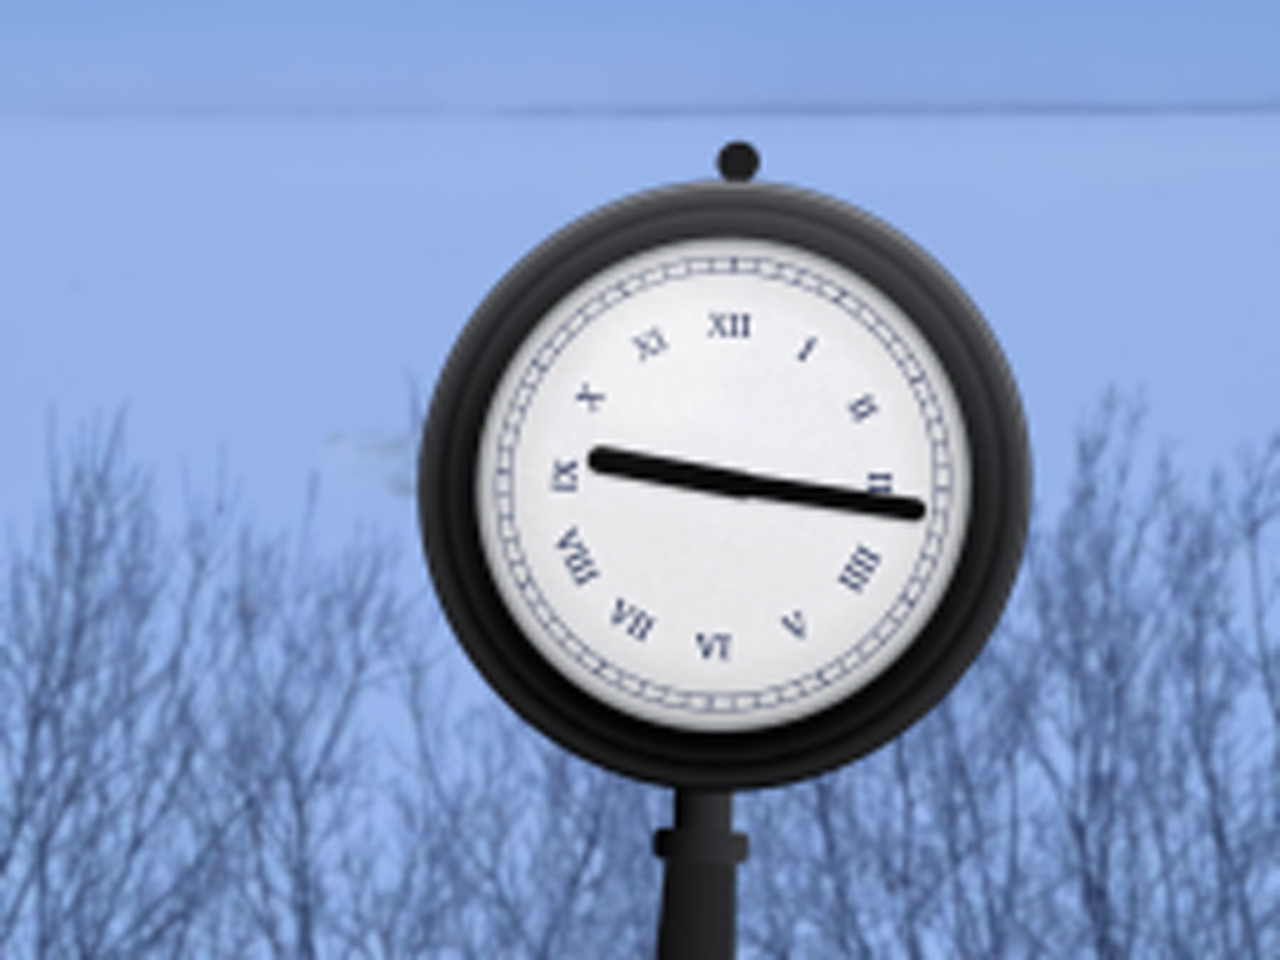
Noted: 9,16
